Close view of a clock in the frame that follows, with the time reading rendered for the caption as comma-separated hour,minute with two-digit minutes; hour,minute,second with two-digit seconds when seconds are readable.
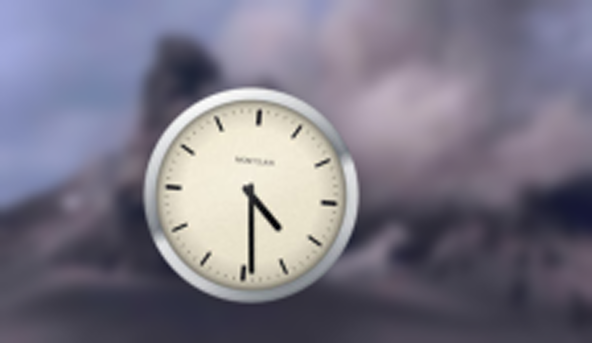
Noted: 4,29
